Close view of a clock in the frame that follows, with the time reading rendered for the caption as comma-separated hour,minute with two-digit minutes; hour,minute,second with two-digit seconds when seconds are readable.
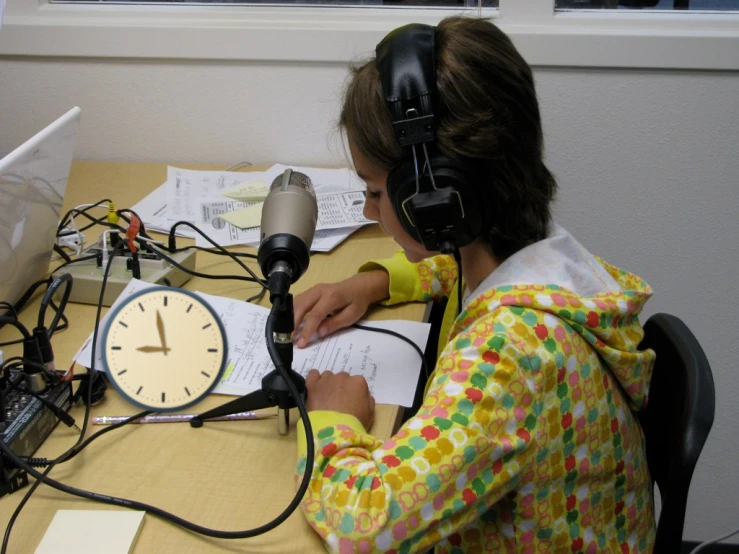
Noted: 8,58
